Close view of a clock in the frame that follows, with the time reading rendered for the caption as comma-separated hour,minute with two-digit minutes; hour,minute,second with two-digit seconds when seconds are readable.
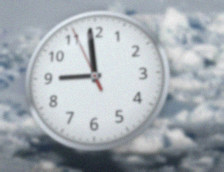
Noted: 8,58,56
